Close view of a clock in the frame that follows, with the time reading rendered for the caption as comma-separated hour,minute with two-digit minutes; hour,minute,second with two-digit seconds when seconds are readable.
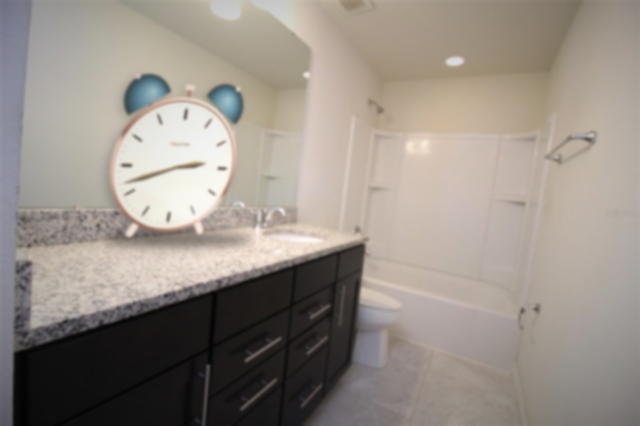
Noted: 2,42
